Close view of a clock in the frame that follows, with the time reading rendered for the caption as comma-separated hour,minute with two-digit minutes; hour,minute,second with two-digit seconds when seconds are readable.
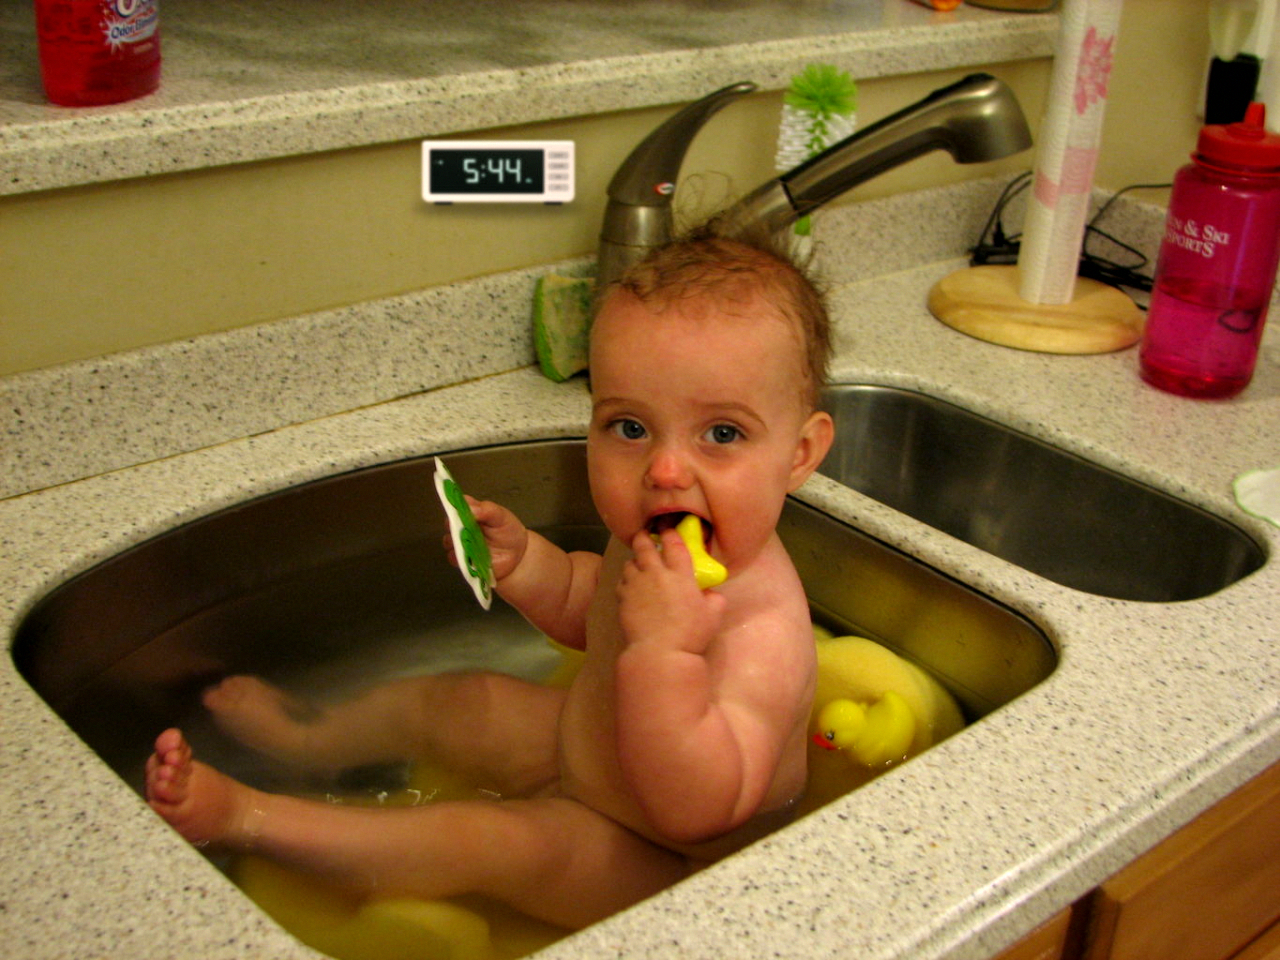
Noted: 5,44
